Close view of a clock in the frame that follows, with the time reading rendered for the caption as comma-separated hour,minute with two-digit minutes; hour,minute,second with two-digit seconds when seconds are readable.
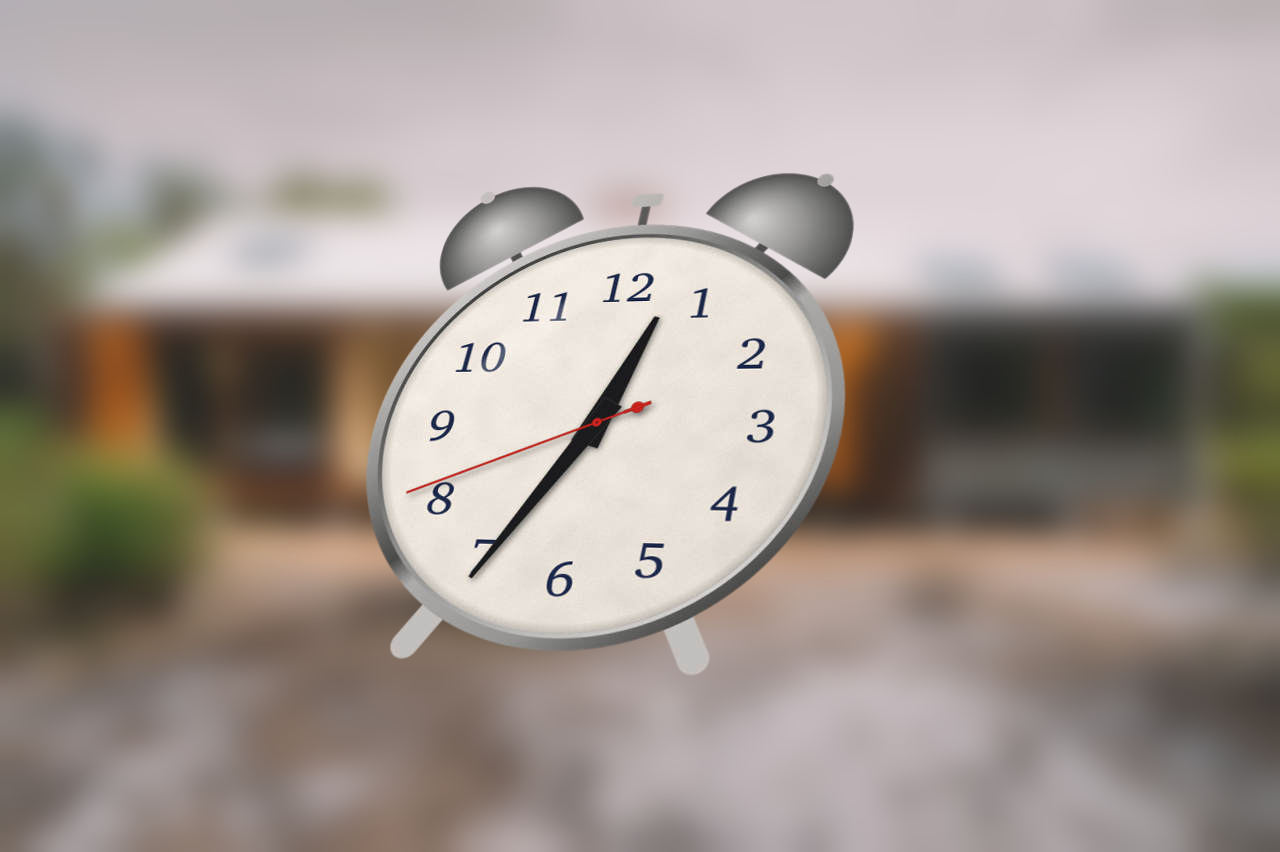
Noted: 12,34,41
